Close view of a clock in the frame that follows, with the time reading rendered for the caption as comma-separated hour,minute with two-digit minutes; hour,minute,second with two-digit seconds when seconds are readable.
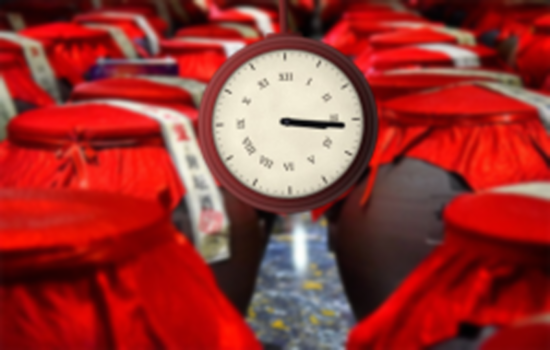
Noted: 3,16
